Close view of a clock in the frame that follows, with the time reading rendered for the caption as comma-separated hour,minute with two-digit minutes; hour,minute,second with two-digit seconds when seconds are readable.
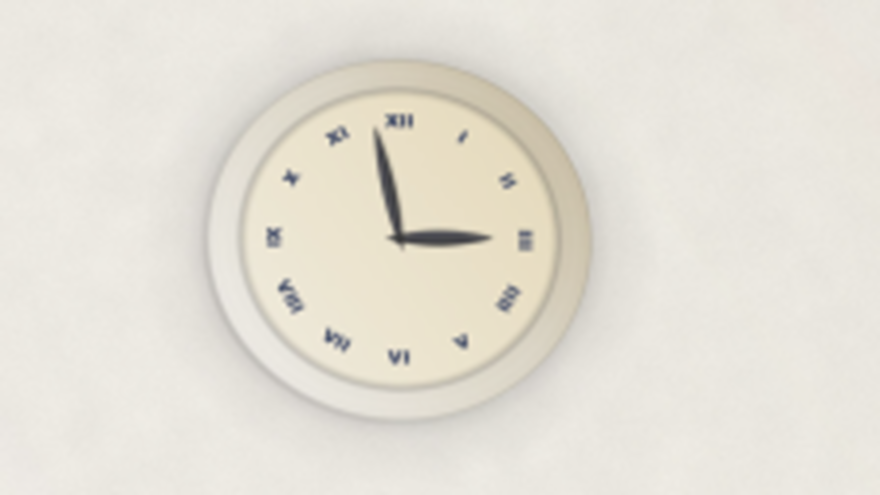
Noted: 2,58
